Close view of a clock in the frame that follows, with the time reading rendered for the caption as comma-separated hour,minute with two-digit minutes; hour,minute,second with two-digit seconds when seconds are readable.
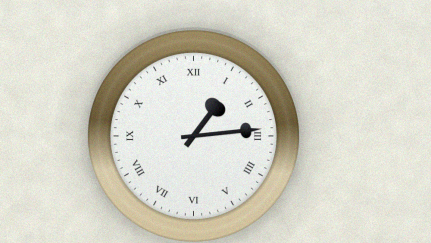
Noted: 1,14
